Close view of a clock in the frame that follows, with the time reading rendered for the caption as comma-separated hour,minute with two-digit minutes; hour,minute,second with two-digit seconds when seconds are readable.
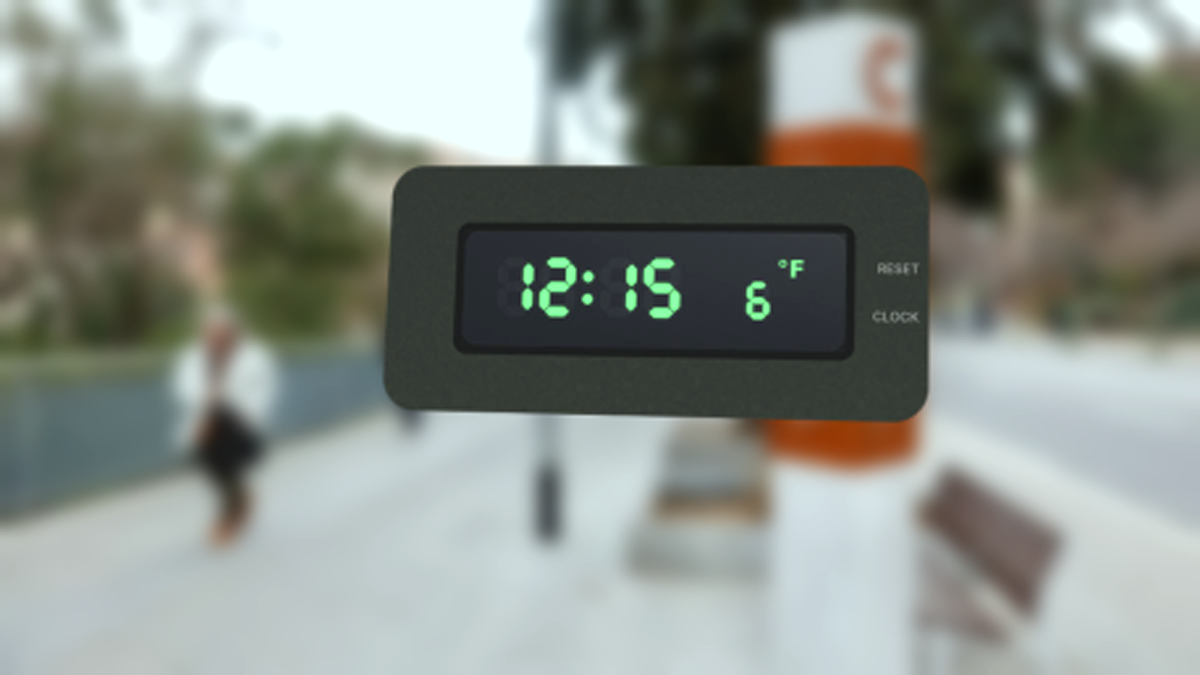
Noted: 12,15
